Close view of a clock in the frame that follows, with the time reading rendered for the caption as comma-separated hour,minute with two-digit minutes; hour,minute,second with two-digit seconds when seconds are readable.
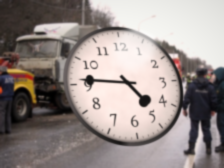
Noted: 4,46
